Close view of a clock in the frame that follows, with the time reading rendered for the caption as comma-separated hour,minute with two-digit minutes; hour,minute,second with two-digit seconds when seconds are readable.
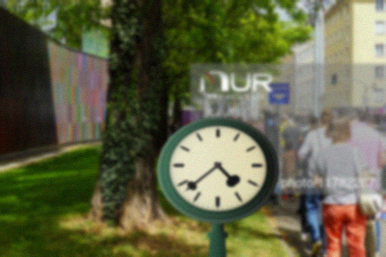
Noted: 4,38
